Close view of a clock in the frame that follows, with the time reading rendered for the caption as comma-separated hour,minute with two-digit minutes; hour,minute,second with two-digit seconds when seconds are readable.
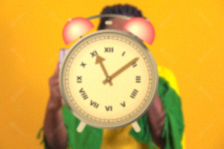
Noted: 11,09
